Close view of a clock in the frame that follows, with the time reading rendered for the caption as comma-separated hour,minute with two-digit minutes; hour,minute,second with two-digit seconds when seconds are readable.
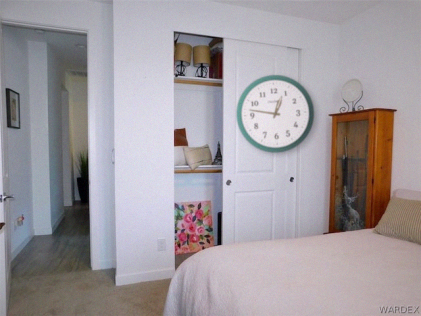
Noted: 12,47
